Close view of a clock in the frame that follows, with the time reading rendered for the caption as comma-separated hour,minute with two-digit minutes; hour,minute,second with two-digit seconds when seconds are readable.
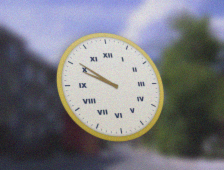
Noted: 9,51
